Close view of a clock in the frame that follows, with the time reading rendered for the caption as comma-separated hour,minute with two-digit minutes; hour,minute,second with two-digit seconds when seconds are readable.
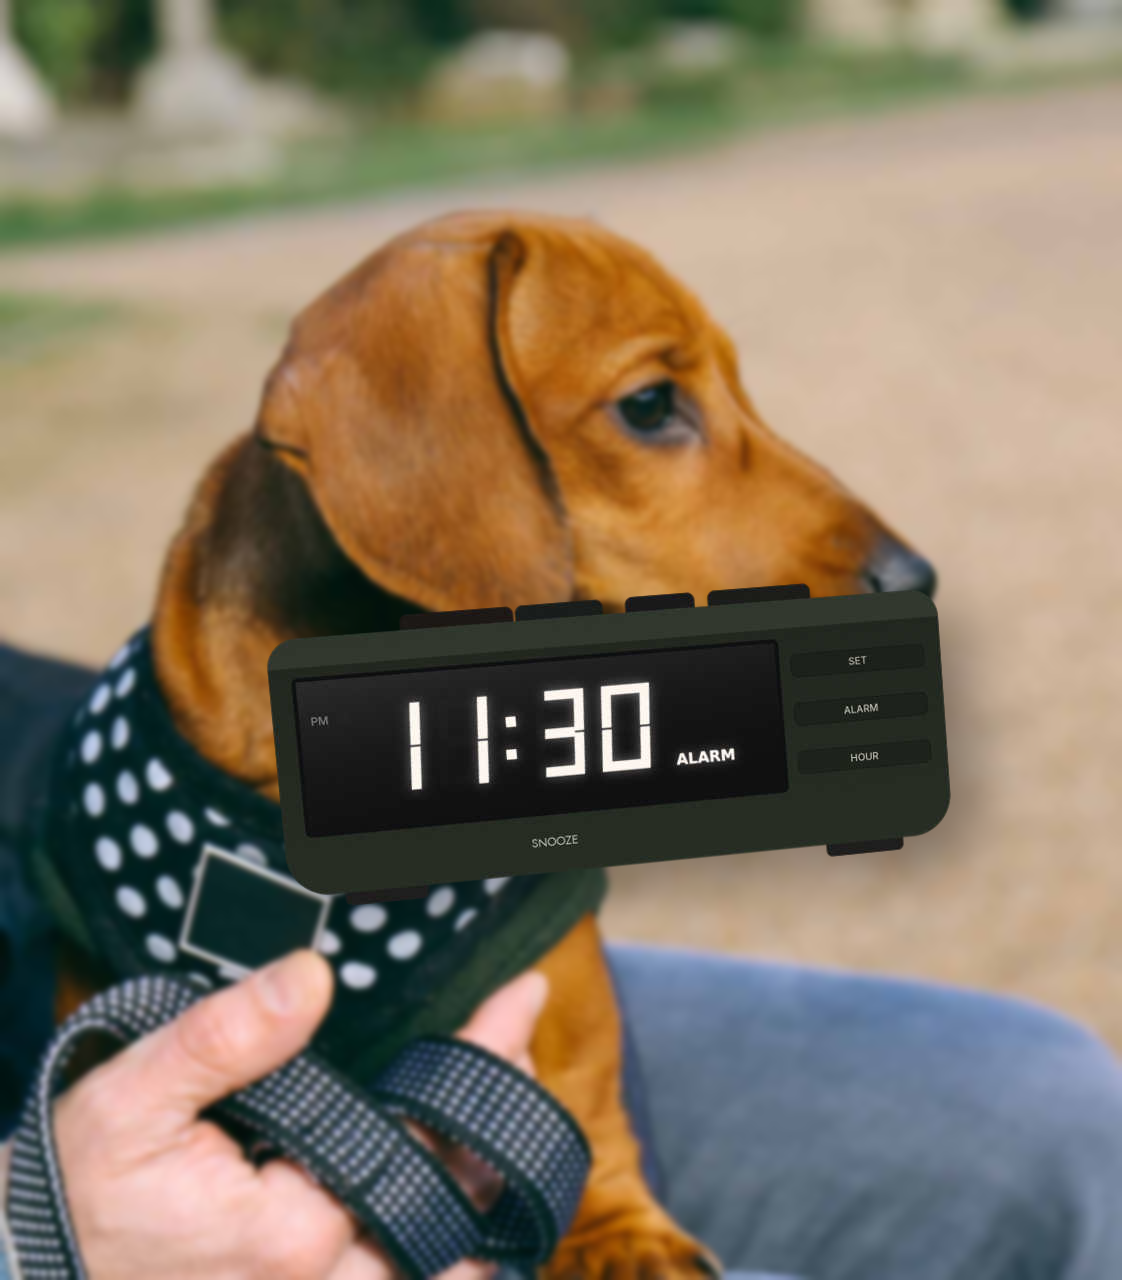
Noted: 11,30
